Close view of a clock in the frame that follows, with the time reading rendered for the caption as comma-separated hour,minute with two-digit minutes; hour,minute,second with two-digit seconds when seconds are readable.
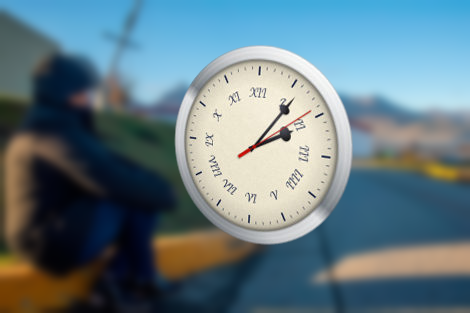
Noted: 2,06,09
